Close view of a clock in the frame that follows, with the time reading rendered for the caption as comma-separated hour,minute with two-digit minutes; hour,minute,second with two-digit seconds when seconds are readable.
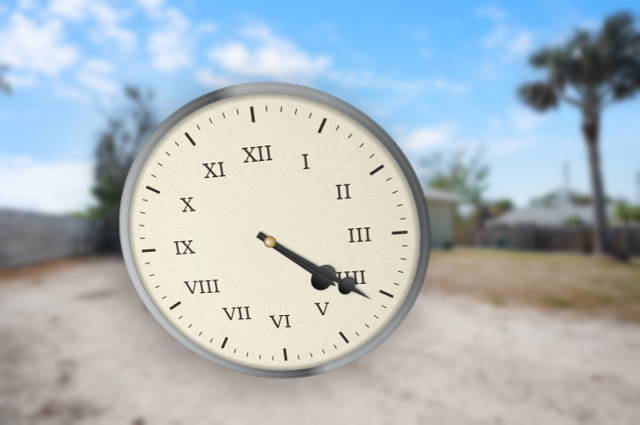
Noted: 4,21
